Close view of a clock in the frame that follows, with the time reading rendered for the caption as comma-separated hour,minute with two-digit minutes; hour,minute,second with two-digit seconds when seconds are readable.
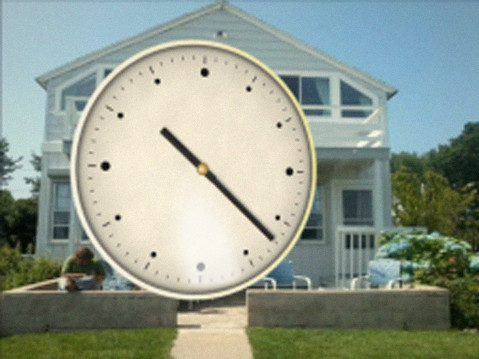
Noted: 10,22
